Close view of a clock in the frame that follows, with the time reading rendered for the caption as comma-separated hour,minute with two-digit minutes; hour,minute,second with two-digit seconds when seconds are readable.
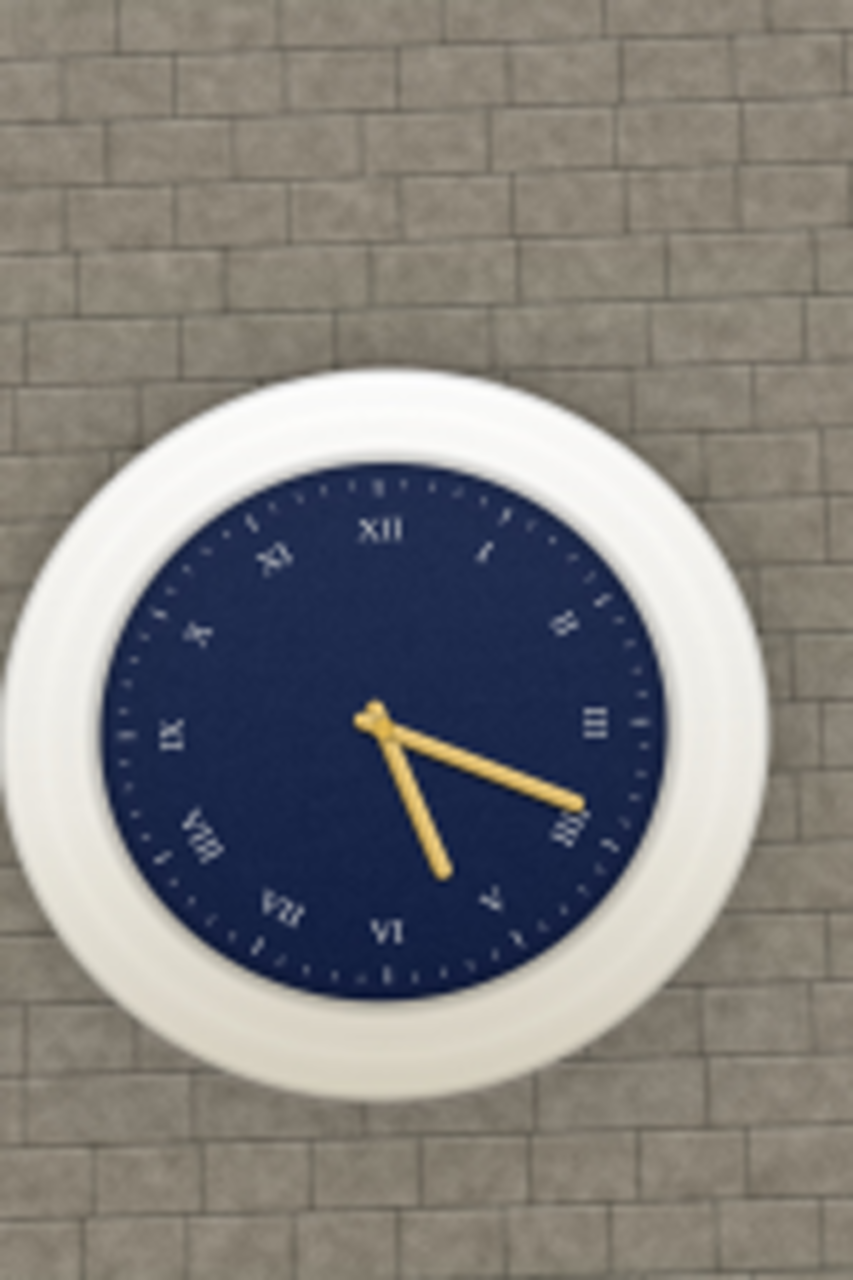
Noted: 5,19
